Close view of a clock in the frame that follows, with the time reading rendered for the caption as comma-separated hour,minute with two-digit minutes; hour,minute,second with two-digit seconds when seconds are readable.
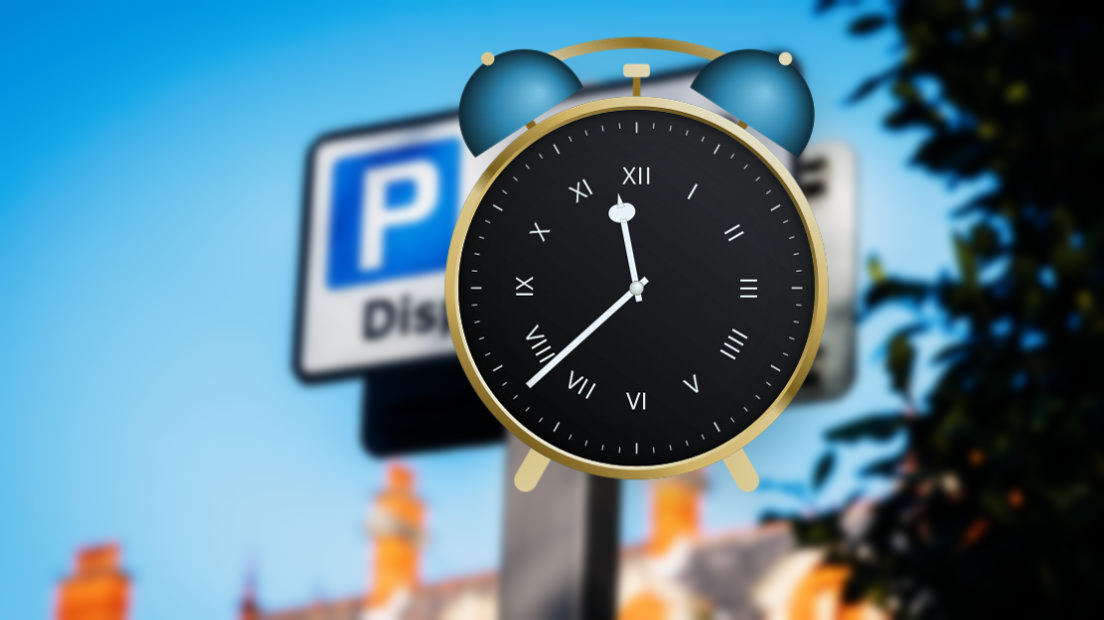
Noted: 11,38
